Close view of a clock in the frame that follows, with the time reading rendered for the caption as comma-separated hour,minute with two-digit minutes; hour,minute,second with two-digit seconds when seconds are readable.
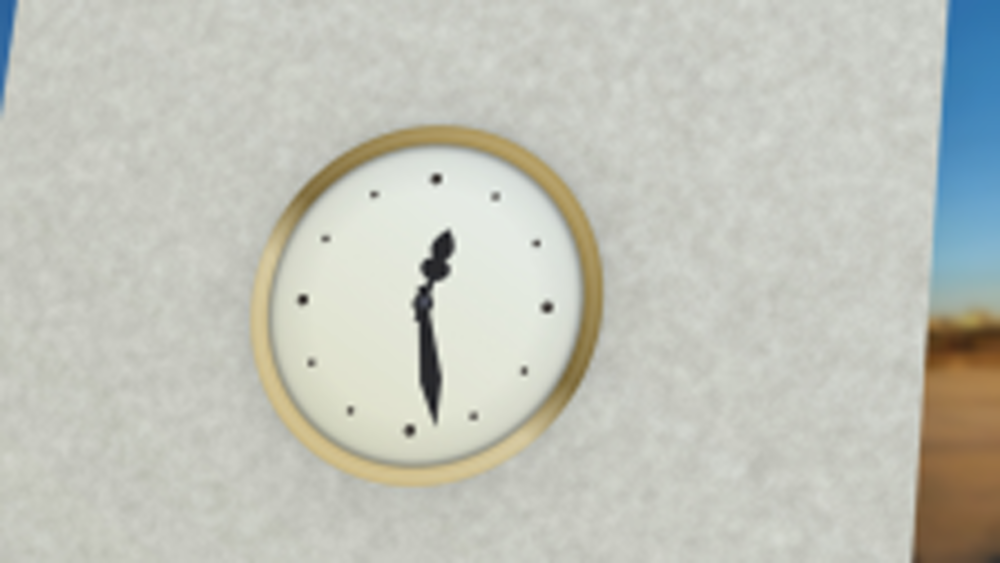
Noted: 12,28
